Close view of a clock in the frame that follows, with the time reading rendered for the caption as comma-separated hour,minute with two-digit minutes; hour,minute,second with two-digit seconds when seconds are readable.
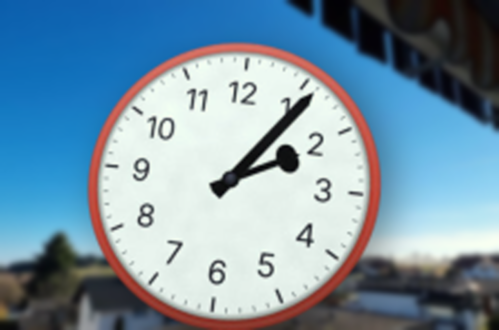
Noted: 2,06
